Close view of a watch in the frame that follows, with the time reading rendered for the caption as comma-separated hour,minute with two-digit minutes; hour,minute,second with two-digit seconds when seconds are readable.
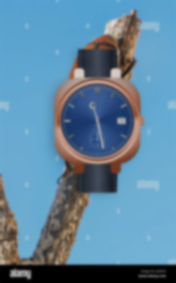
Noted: 11,28
